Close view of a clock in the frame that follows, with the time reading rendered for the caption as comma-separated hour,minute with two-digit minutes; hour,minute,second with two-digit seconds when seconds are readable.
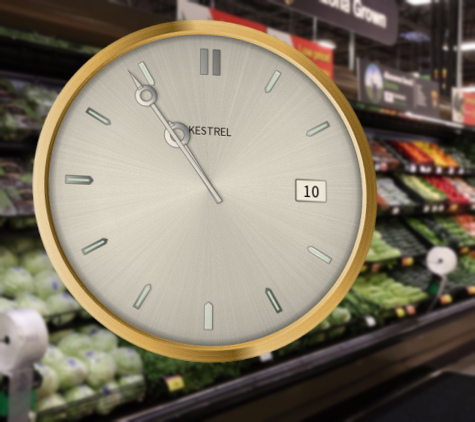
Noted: 10,54
